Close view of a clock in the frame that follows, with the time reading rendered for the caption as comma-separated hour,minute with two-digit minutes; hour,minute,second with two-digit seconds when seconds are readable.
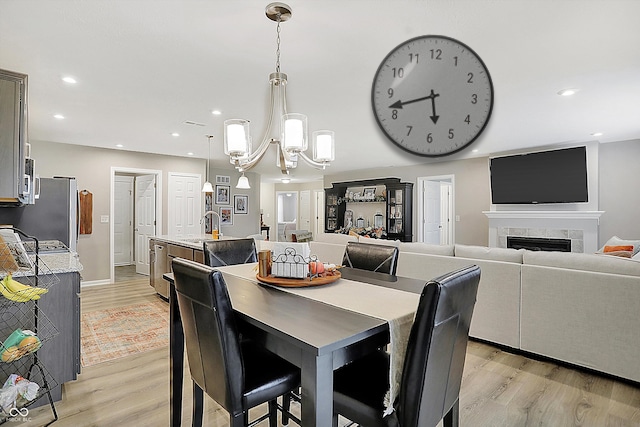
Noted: 5,42
